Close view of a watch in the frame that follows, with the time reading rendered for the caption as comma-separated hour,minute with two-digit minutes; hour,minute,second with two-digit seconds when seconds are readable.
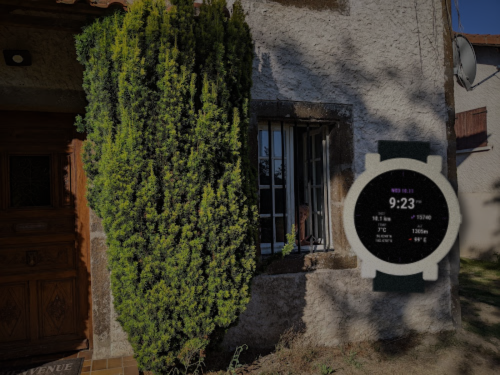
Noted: 9,23
